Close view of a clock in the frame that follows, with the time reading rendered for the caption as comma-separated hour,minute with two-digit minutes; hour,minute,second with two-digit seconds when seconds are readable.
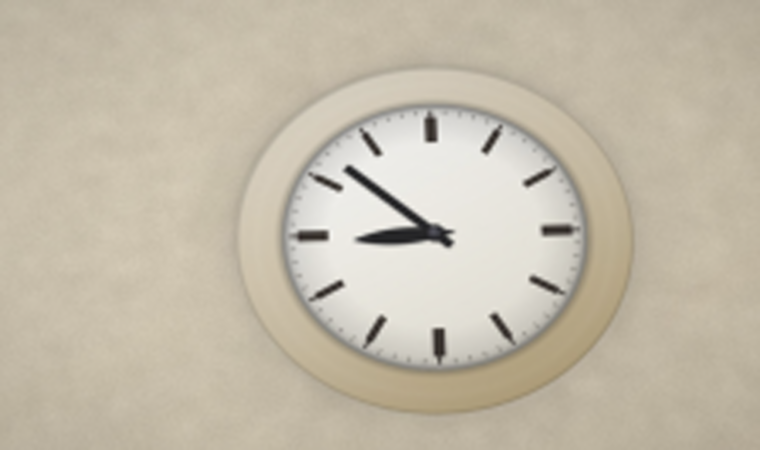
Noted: 8,52
